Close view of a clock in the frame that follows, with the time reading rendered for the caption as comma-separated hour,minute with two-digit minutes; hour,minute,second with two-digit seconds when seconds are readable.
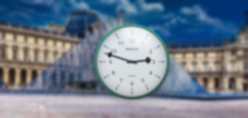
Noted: 2,48
